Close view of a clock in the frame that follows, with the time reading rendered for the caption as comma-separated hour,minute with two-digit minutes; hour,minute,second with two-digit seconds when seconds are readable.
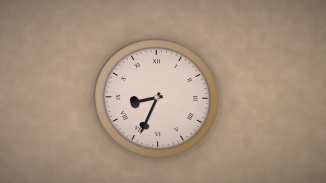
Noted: 8,34
